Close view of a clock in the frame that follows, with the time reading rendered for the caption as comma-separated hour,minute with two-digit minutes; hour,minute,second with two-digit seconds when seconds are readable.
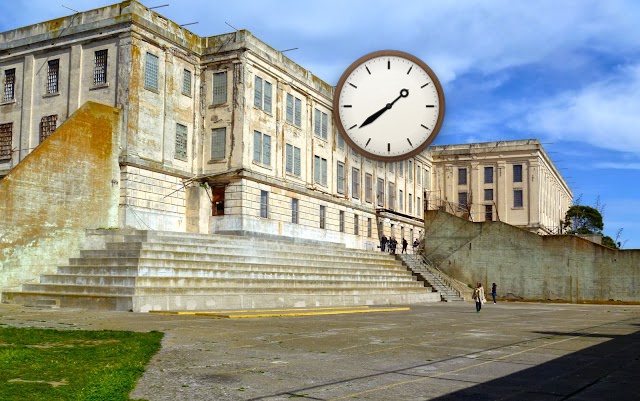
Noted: 1,39
